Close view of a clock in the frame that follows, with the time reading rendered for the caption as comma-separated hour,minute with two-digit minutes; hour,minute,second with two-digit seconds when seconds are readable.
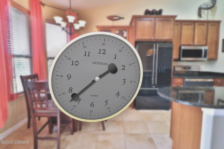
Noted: 1,37
